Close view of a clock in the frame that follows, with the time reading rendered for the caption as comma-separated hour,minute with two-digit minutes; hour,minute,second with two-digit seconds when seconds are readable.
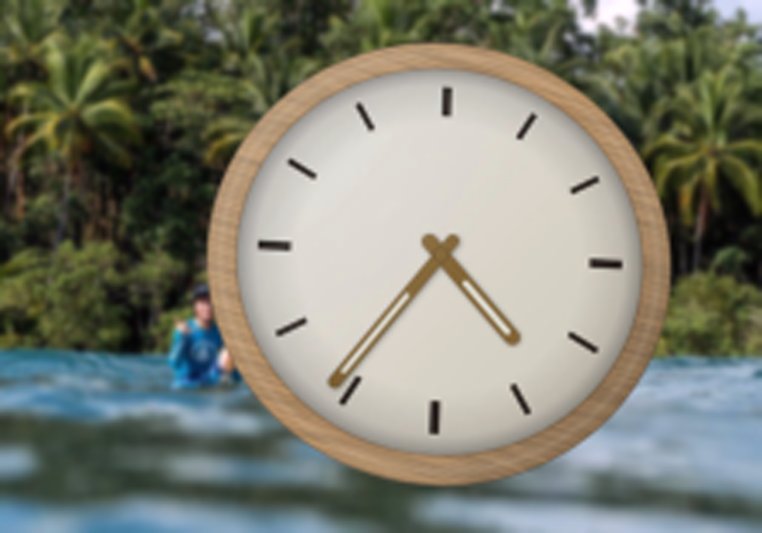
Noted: 4,36
